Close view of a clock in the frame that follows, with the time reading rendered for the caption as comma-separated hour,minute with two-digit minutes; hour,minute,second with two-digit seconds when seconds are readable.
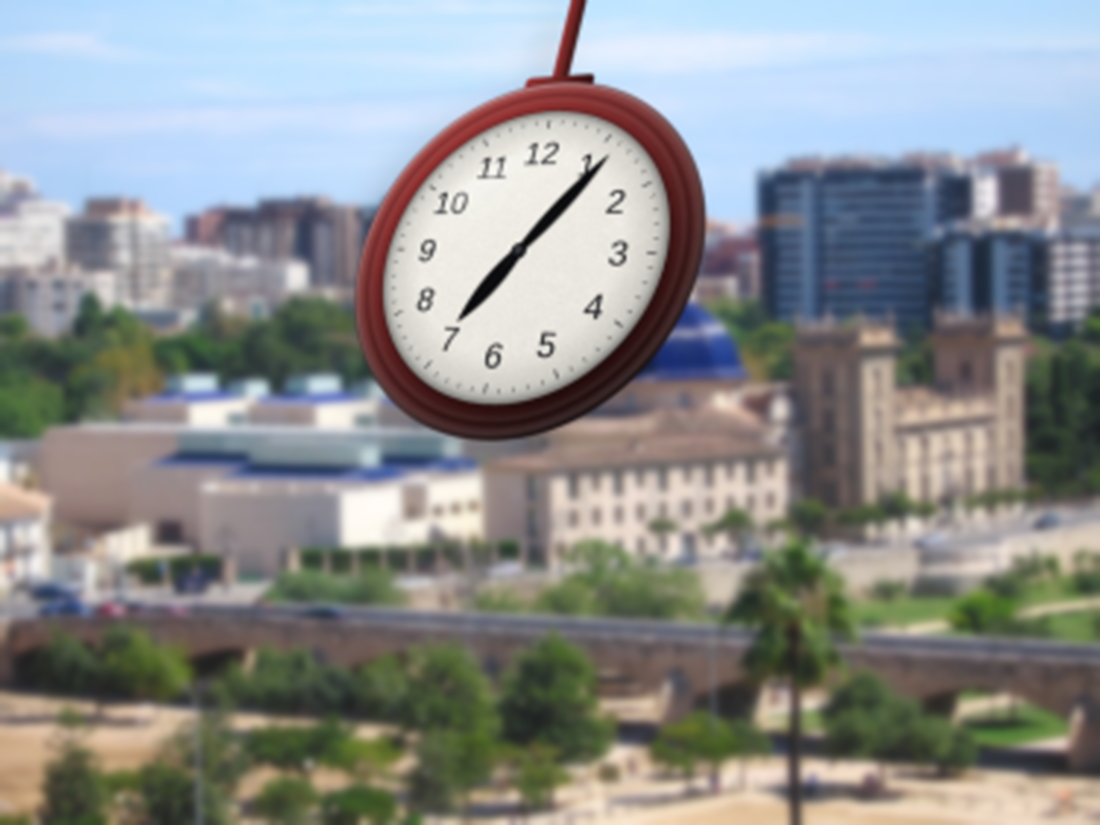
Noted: 7,06
